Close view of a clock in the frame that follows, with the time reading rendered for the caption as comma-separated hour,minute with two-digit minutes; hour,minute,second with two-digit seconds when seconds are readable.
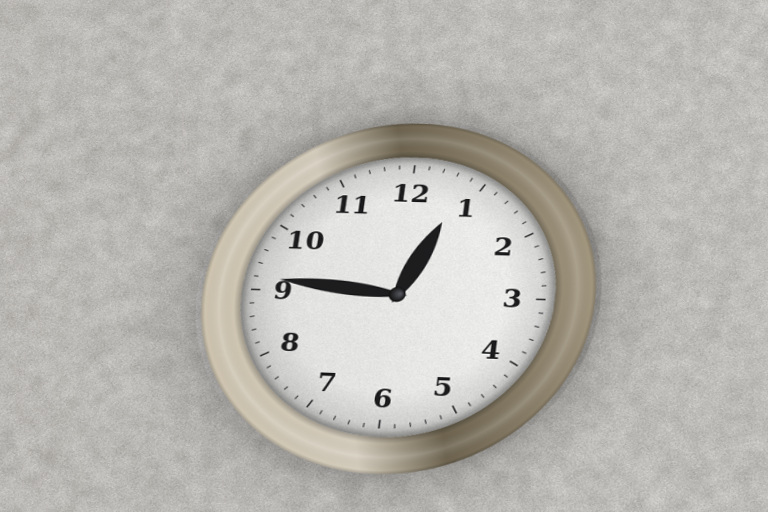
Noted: 12,46
